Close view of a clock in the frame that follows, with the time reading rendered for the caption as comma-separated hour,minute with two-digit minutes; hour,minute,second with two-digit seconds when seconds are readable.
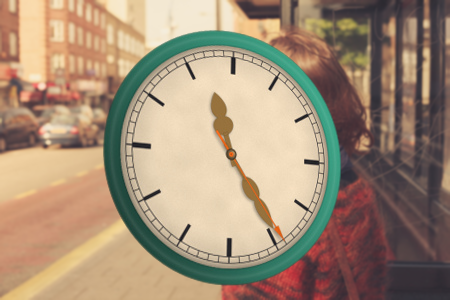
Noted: 11,24,24
